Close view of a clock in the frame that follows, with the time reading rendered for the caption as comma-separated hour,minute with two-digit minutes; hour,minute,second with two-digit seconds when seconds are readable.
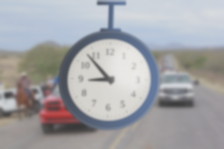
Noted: 8,53
